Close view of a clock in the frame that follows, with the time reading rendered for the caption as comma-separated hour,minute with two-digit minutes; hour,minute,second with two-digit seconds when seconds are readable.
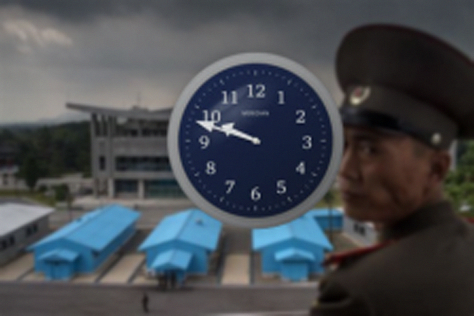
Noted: 9,48
